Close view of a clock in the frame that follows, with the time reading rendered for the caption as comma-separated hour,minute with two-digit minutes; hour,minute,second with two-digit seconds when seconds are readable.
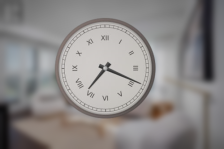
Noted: 7,19
